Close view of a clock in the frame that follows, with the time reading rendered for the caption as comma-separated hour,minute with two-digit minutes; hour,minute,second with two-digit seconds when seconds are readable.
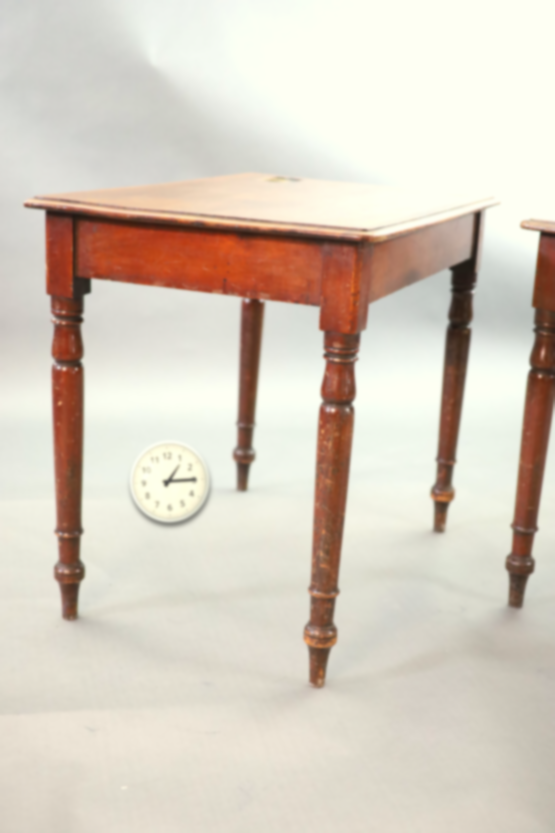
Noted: 1,15
